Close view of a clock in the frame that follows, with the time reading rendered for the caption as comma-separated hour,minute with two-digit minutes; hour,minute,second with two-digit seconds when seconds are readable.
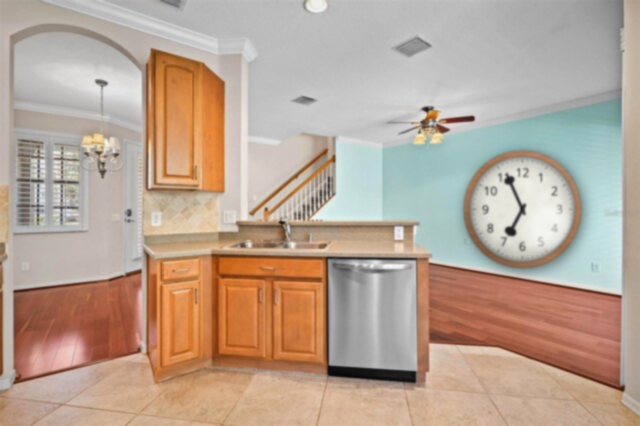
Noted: 6,56
